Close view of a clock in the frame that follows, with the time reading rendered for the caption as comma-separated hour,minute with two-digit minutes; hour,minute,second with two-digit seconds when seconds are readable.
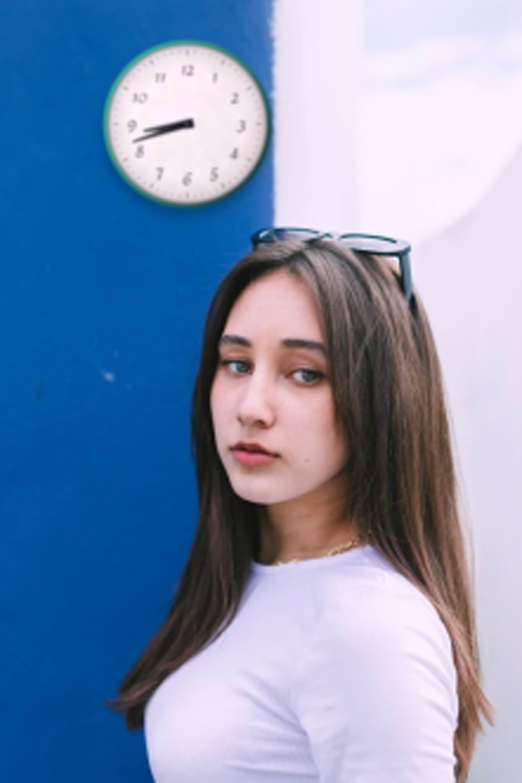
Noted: 8,42
